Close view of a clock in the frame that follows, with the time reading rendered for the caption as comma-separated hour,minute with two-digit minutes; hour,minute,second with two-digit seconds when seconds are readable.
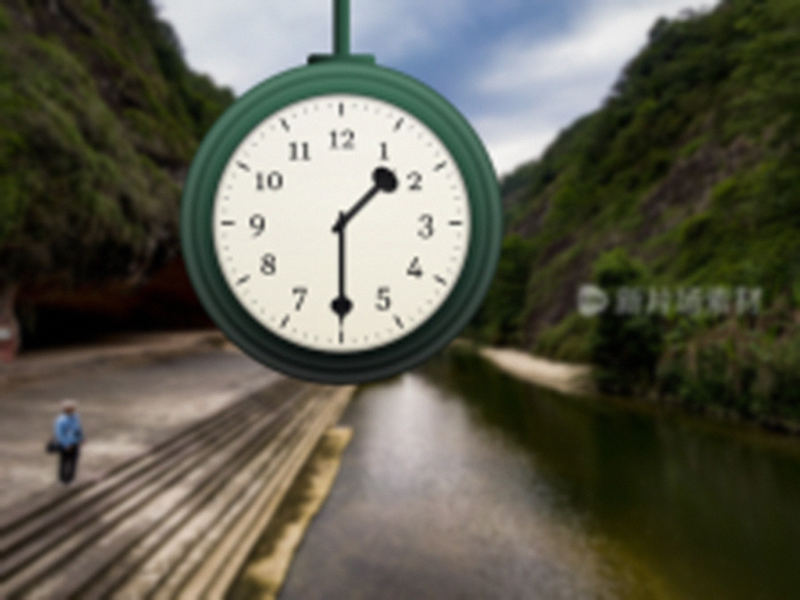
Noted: 1,30
